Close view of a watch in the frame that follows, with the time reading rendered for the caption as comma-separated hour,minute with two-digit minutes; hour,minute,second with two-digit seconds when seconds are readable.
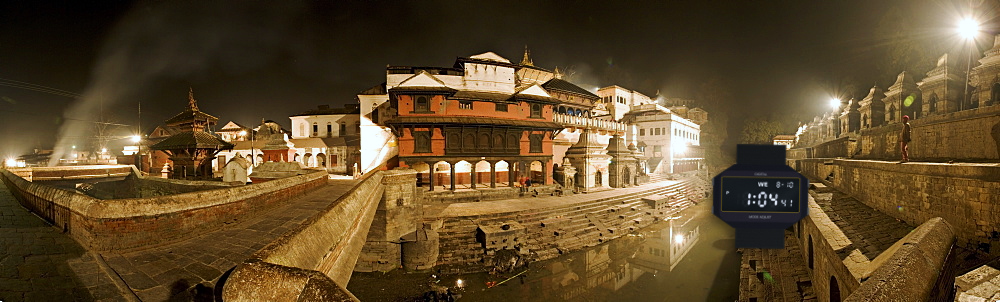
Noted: 1,04,41
